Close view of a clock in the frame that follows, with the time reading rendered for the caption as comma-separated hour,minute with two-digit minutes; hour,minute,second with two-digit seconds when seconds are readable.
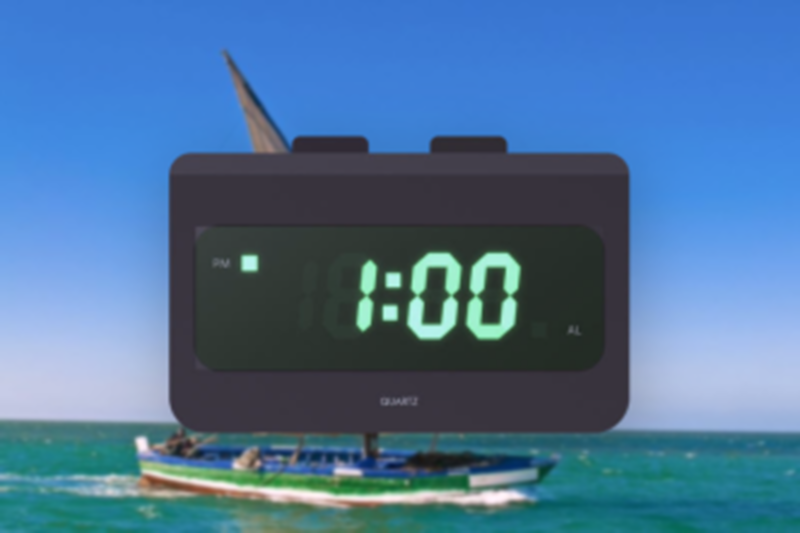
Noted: 1,00
